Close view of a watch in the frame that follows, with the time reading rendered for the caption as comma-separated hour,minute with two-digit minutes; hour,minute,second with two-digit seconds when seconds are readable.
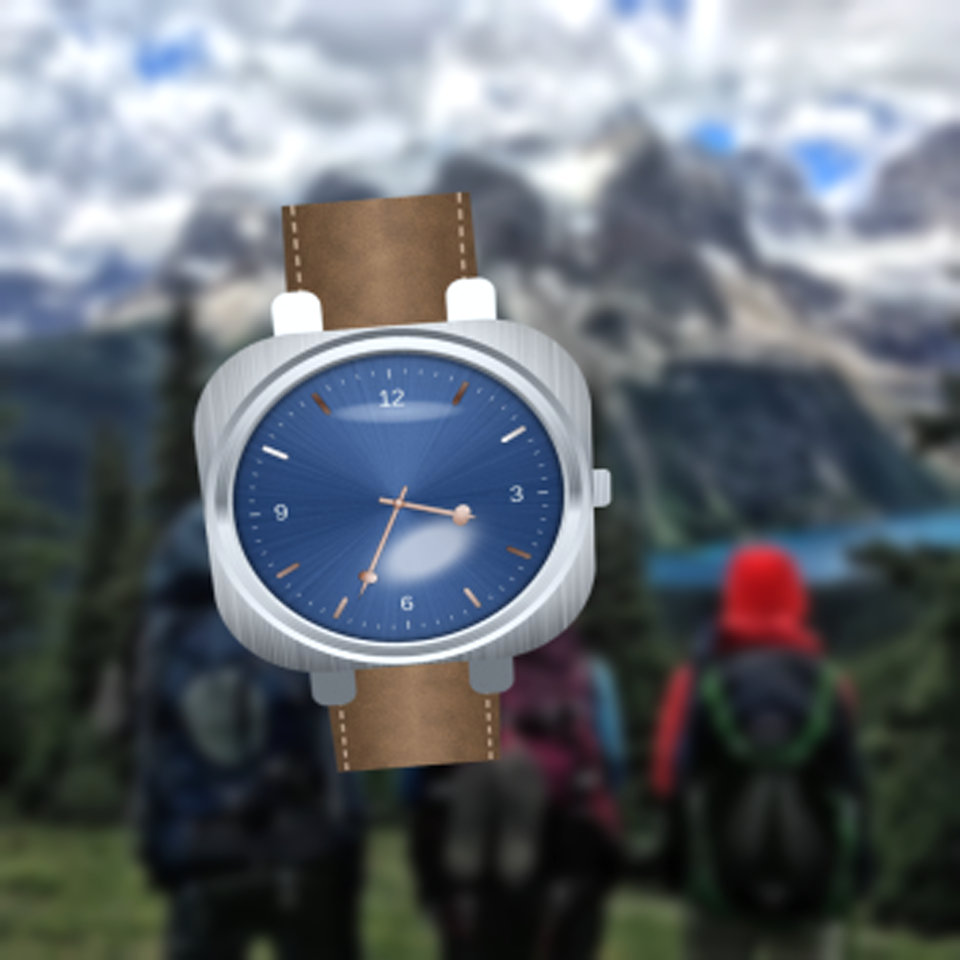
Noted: 3,34
